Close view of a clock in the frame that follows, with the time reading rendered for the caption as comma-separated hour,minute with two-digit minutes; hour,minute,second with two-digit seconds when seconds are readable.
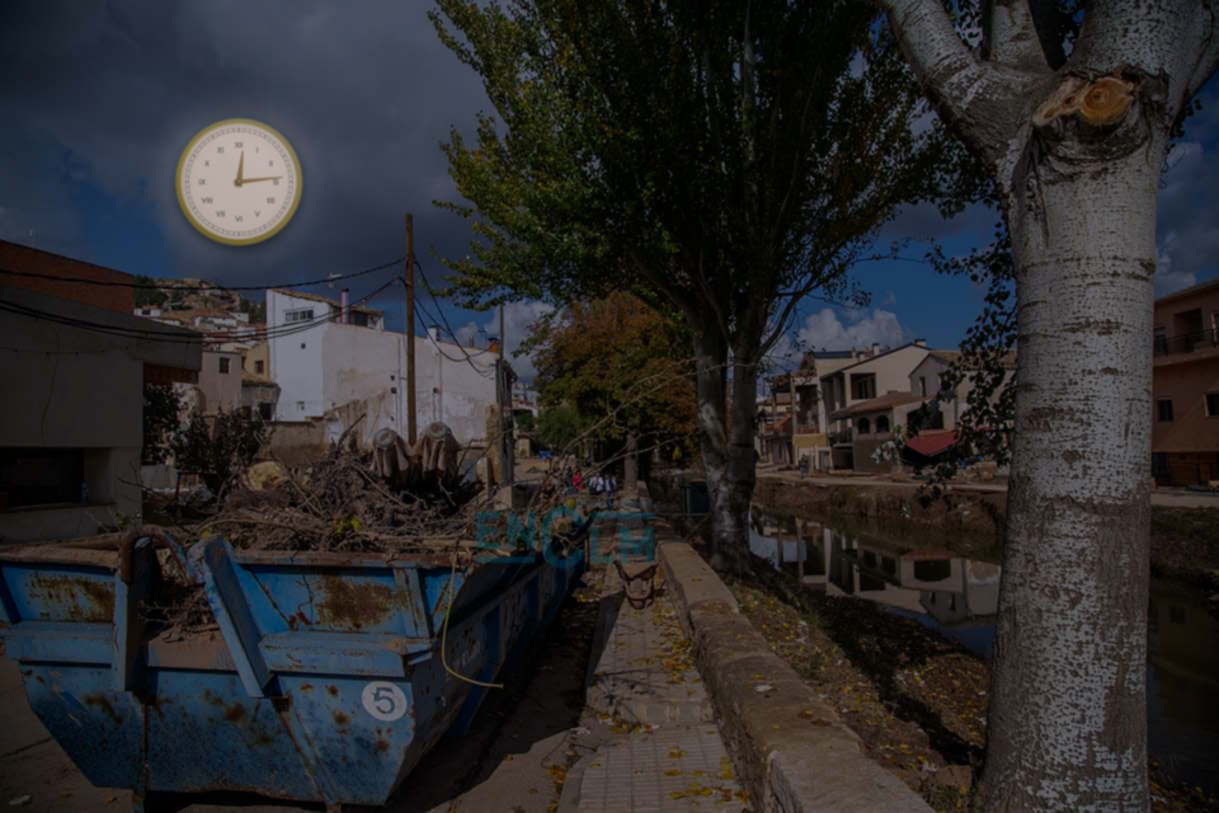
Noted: 12,14
